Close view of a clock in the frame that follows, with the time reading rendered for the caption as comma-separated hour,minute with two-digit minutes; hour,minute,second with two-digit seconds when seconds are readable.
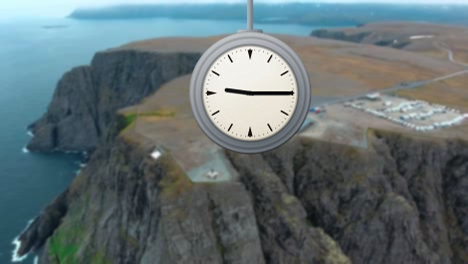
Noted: 9,15
